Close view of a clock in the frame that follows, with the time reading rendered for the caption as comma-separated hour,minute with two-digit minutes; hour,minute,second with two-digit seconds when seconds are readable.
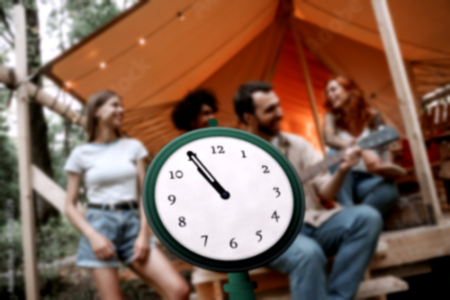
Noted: 10,55
